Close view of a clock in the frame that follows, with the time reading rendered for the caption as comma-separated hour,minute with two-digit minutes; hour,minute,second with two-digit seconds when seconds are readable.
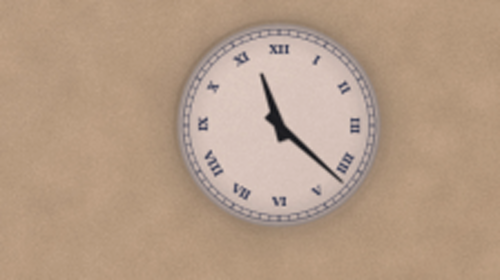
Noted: 11,22
